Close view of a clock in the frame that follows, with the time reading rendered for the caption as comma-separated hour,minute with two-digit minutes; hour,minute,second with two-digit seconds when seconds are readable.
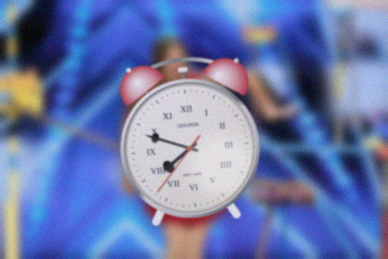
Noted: 7,48,37
